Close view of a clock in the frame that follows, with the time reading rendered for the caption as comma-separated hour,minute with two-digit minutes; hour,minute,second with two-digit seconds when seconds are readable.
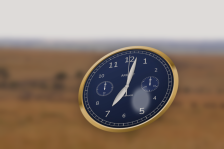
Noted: 7,02
